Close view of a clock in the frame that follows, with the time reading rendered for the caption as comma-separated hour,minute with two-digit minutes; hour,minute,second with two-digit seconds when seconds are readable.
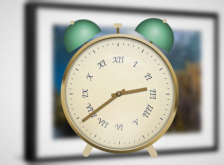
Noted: 2,39
